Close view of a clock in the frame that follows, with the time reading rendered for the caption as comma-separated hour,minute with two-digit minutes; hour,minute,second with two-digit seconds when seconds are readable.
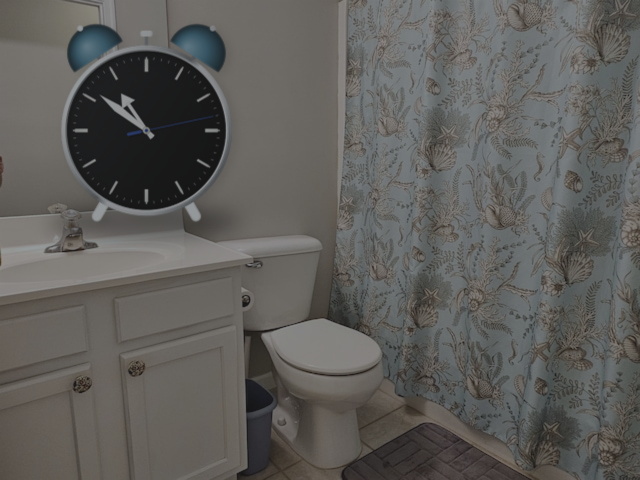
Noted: 10,51,13
